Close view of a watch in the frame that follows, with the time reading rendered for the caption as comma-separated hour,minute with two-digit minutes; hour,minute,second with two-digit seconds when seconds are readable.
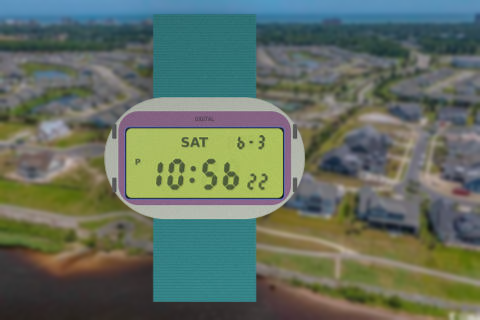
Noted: 10,56,22
